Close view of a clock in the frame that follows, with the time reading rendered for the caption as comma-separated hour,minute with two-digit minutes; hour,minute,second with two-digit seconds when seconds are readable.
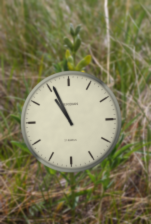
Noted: 10,56
